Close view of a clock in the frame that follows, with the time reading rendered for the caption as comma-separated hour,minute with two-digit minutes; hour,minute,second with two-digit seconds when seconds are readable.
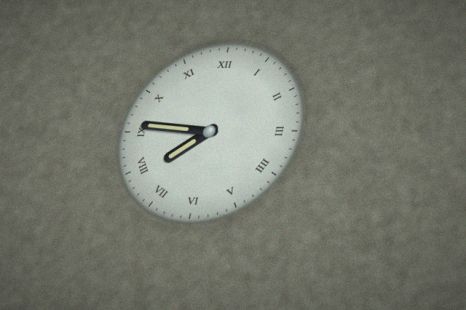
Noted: 7,46
